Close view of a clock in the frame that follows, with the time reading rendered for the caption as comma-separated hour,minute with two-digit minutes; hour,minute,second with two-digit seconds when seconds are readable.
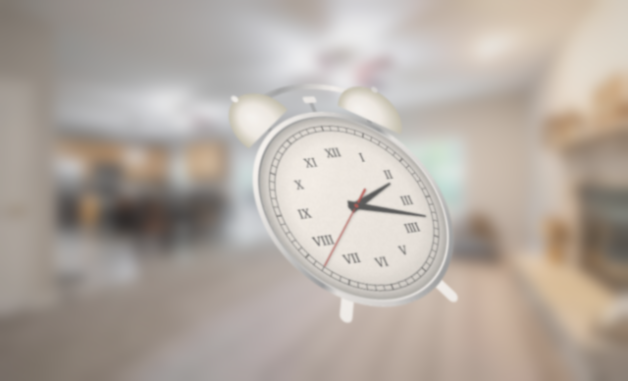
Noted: 2,17,38
